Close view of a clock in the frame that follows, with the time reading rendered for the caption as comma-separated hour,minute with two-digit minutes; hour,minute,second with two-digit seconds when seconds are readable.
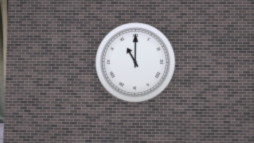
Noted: 11,00
